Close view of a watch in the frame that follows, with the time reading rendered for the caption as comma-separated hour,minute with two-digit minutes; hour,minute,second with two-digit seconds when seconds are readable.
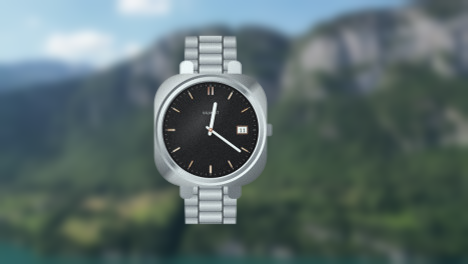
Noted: 12,21
